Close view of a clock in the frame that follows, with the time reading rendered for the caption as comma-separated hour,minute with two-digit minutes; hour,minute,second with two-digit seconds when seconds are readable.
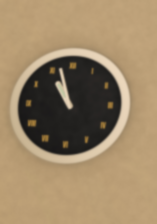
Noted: 10,57
